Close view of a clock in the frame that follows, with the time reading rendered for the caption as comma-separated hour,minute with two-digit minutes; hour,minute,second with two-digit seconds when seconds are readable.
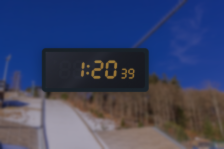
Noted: 1,20,39
